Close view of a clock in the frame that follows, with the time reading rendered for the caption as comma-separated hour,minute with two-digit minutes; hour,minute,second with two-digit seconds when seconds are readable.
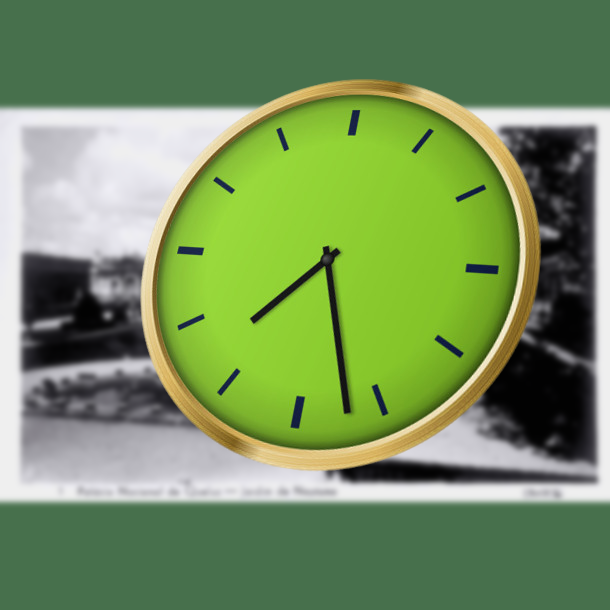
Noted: 7,27
